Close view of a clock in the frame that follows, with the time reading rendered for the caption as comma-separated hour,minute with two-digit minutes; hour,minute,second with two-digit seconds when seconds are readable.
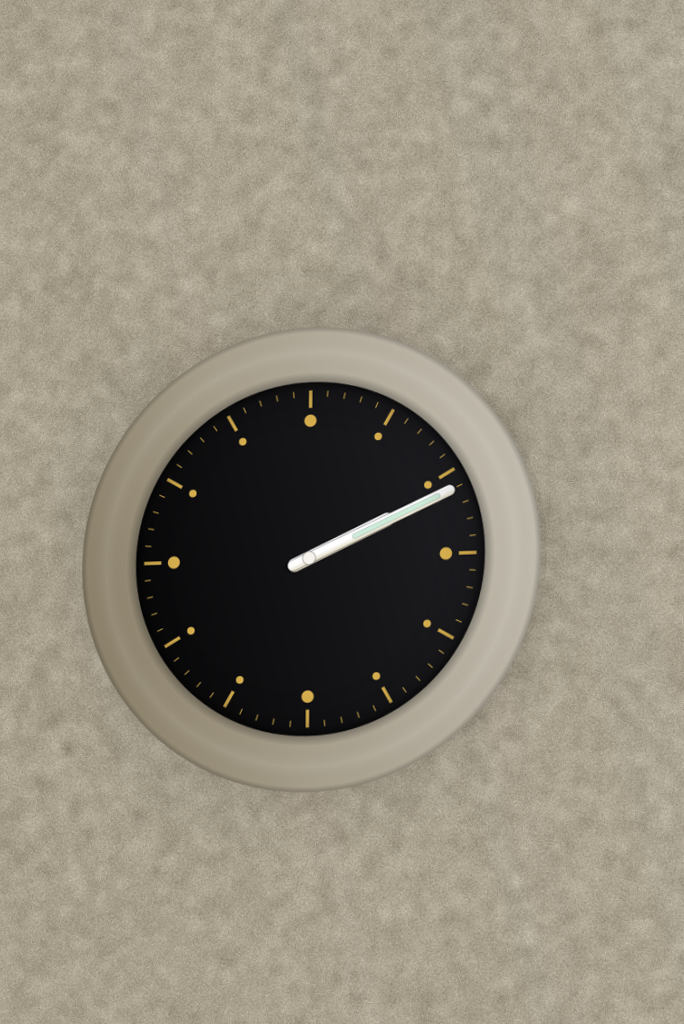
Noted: 2,11
